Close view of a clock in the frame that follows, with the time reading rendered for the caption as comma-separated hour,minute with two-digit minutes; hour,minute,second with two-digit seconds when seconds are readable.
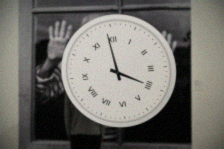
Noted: 3,59
